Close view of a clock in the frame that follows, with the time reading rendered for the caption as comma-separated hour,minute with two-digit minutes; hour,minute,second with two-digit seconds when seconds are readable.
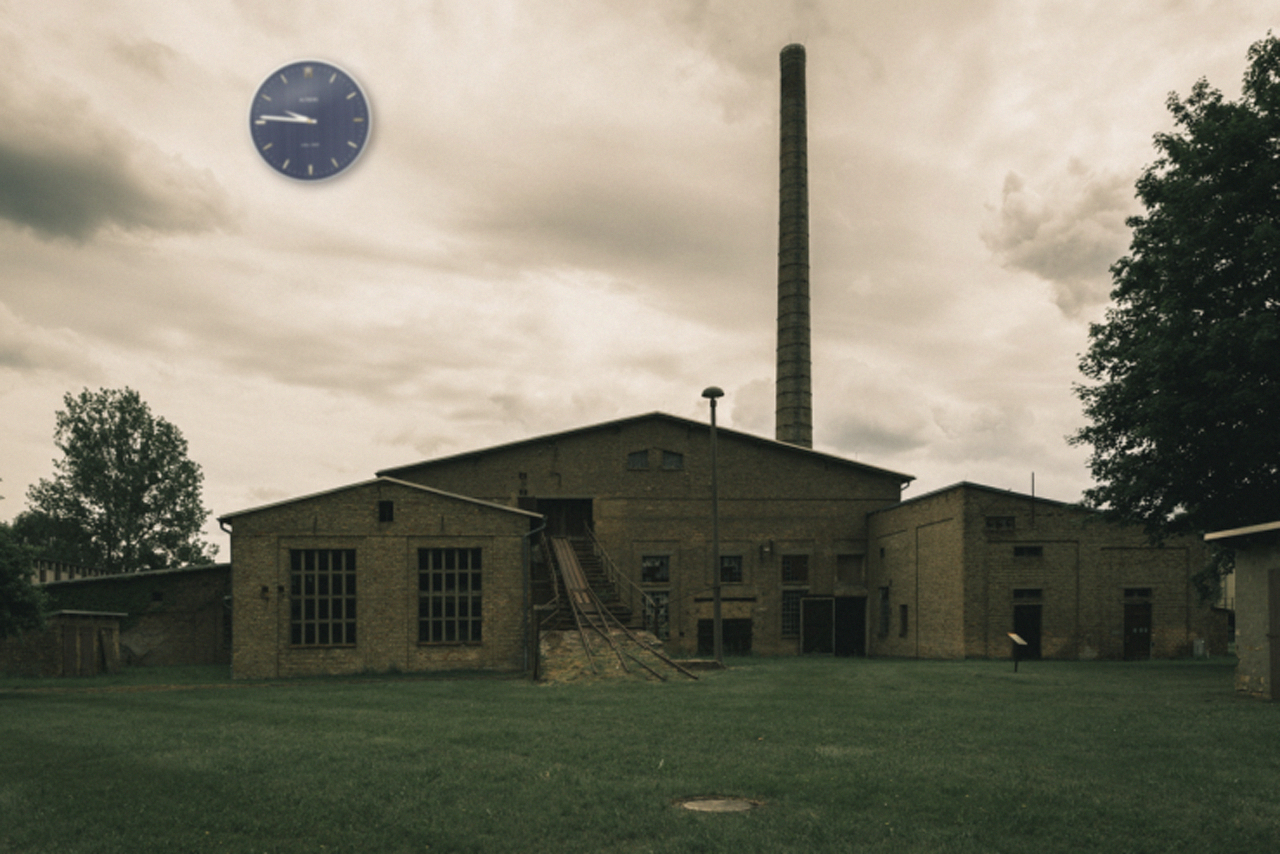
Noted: 9,46
